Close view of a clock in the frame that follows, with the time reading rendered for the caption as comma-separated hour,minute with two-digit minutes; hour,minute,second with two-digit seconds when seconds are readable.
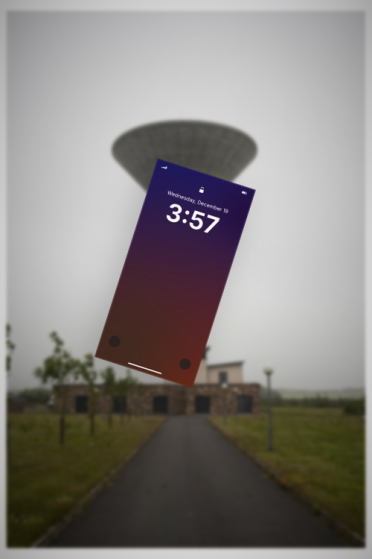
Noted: 3,57
